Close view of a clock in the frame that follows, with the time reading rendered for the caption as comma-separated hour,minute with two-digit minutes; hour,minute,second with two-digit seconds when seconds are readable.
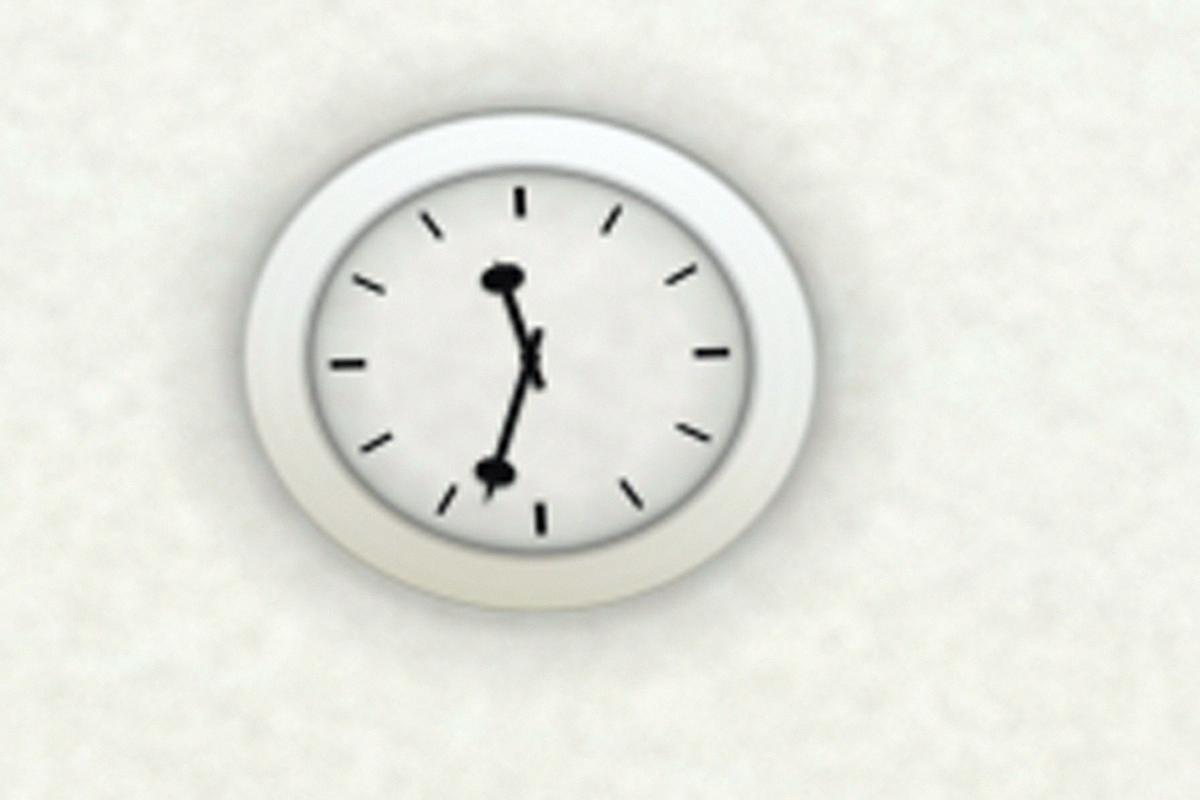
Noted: 11,33
